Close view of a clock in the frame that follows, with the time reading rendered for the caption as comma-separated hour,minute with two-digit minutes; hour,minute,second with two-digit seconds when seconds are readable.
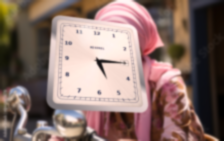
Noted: 5,15
